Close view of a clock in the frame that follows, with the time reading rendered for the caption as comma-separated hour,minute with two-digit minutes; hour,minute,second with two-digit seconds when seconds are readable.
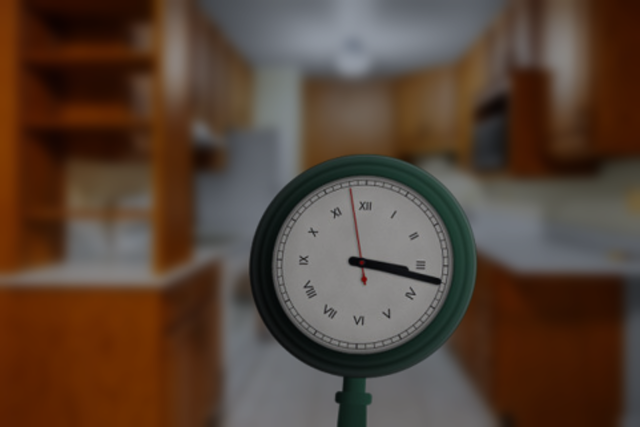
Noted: 3,16,58
